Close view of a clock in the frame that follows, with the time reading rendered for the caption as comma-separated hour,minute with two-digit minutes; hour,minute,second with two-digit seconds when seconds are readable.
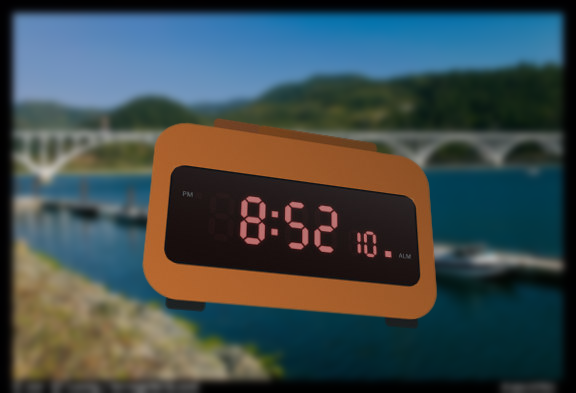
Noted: 8,52,10
